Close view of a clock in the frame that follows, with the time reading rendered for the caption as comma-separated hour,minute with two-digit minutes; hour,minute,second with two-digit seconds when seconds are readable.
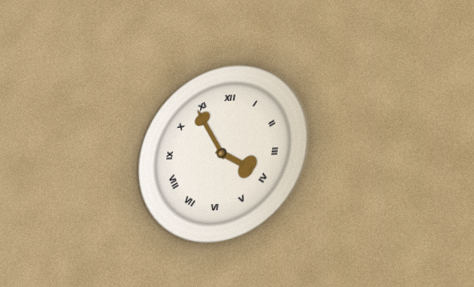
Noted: 3,54
